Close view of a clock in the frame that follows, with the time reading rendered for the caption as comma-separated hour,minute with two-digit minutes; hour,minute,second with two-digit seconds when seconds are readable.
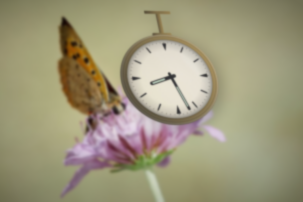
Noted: 8,27
